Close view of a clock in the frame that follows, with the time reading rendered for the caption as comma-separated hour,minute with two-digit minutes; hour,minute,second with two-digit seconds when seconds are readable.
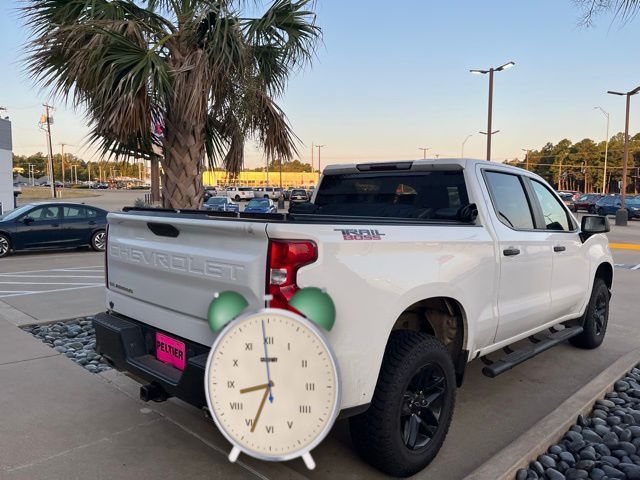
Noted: 8,33,59
